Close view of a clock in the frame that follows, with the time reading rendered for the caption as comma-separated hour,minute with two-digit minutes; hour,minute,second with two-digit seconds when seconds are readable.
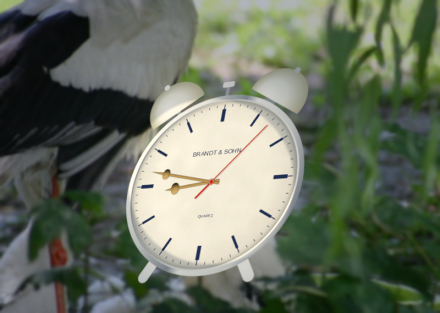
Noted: 8,47,07
